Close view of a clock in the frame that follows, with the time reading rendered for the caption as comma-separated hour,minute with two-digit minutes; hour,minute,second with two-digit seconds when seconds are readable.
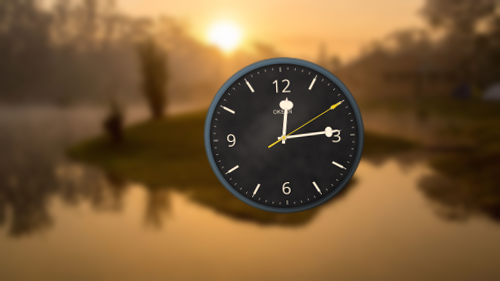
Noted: 12,14,10
